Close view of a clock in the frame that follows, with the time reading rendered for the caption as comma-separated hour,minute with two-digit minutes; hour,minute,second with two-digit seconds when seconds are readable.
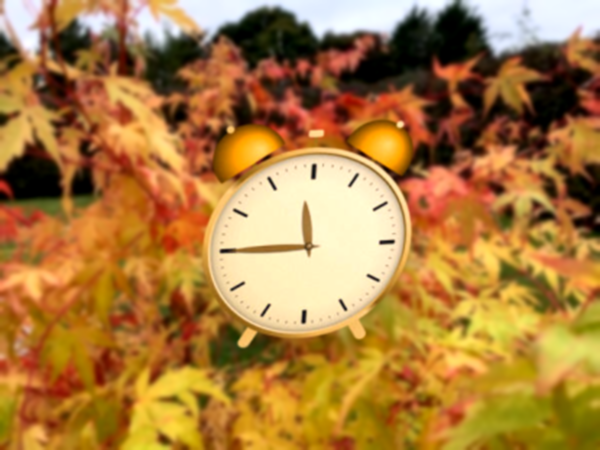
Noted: 11,45
